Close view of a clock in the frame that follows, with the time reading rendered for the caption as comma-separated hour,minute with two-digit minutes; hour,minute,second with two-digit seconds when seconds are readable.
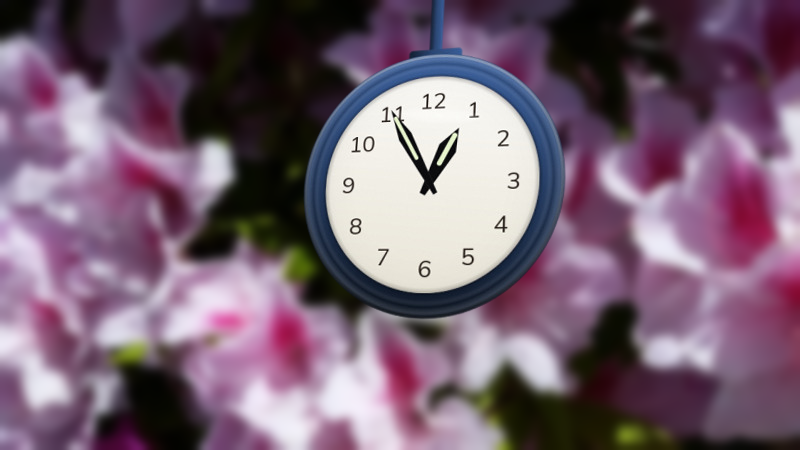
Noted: 12,55
